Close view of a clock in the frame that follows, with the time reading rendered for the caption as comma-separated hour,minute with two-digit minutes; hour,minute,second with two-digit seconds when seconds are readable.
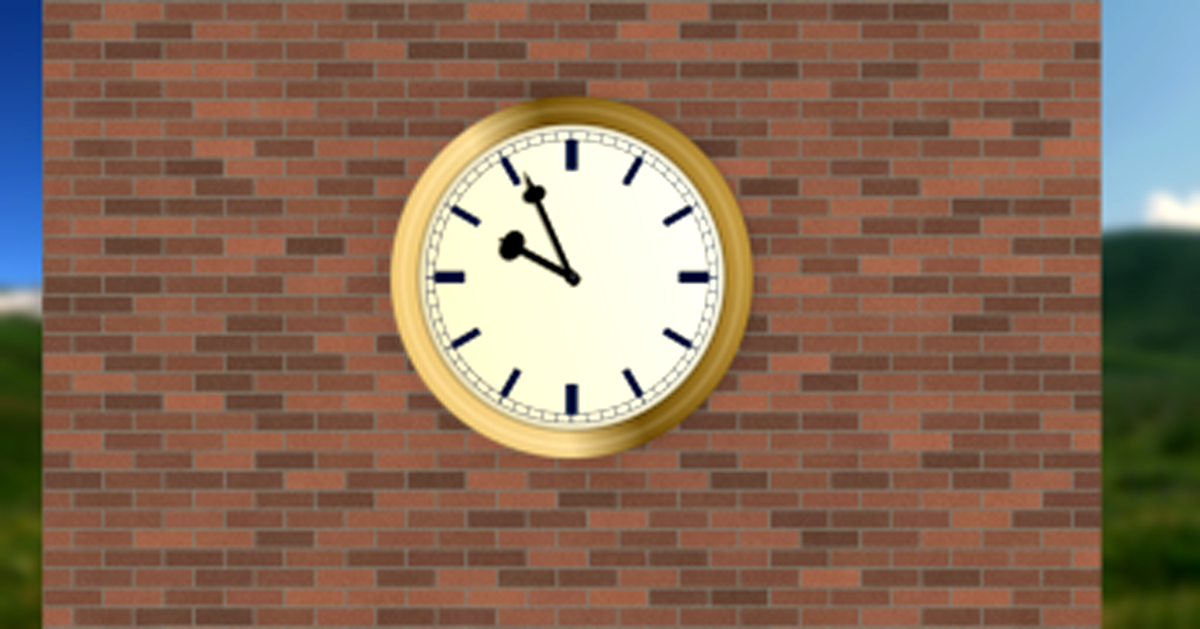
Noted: 9,56
